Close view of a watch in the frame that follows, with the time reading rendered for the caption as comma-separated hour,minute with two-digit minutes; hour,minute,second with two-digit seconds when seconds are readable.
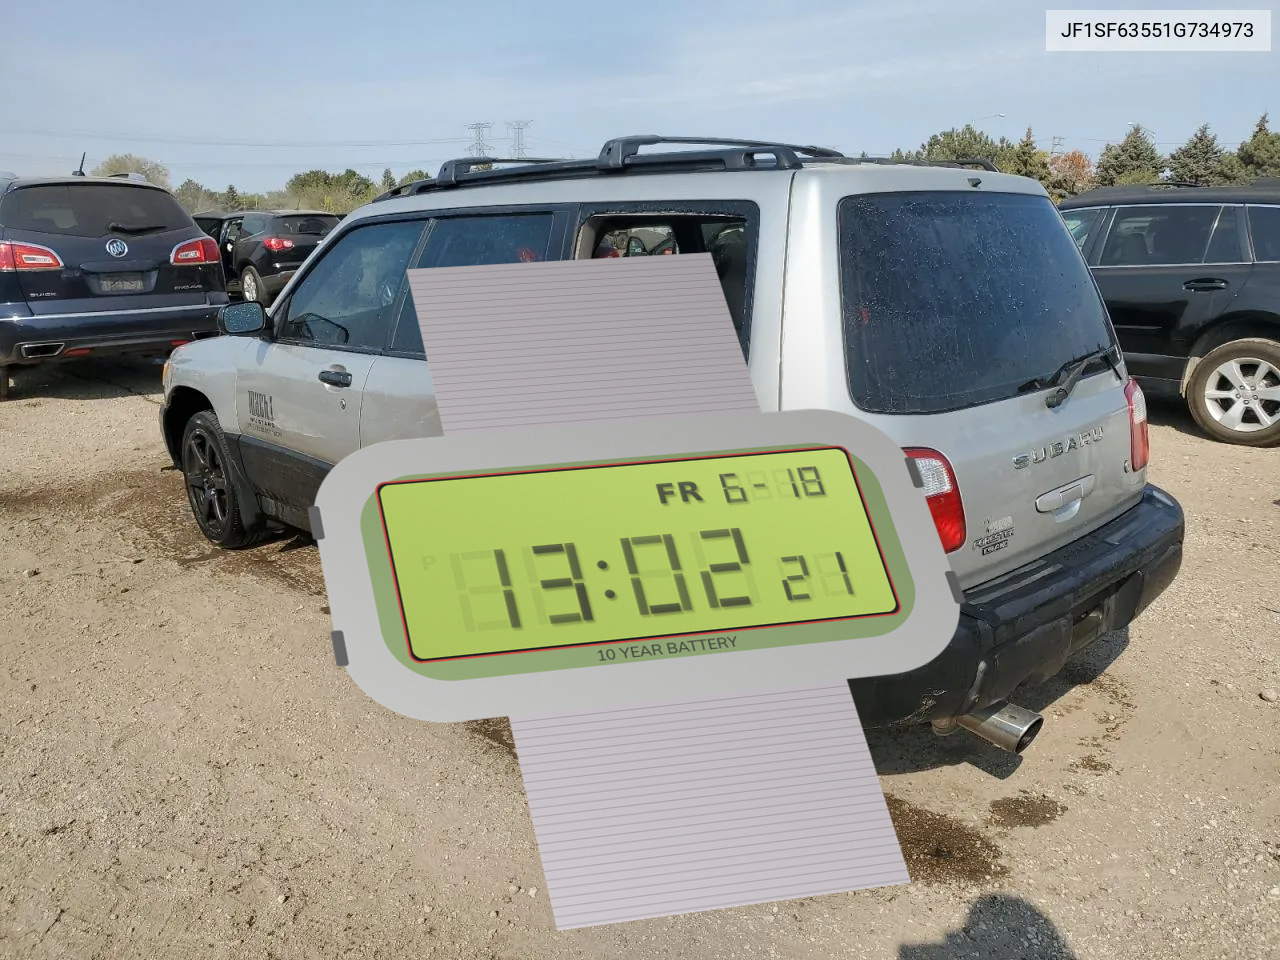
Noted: 13,02,21
